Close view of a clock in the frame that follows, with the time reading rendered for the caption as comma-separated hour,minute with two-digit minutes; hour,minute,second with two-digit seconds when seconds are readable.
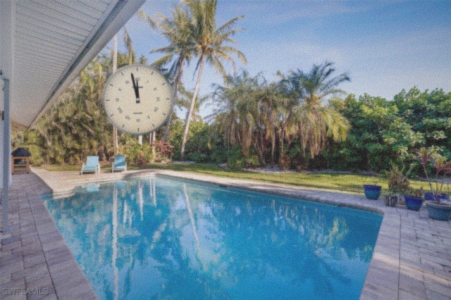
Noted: 11,58
